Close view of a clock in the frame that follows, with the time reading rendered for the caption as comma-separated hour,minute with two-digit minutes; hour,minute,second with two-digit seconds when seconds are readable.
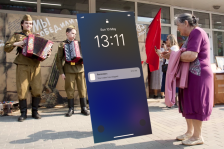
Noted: 13,11
